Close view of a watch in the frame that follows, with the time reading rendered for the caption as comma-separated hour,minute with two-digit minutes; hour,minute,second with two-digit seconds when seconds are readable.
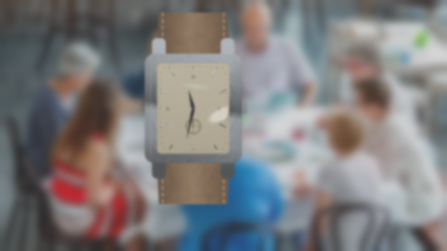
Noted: 11,32
